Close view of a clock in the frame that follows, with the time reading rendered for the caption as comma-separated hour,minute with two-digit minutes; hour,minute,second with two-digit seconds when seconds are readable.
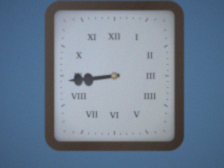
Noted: 8,44
